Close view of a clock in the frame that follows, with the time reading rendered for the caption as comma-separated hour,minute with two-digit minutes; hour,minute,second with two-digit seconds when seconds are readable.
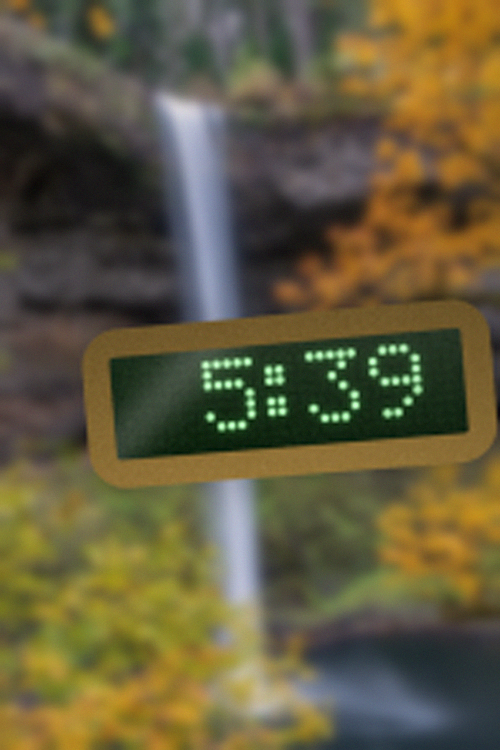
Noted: 5,39
